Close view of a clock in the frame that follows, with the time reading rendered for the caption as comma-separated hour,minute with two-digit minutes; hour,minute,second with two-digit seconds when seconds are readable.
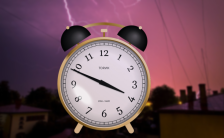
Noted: 3,49
